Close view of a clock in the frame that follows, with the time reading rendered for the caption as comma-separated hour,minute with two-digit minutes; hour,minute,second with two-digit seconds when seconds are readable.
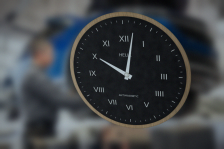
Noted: 10,02
